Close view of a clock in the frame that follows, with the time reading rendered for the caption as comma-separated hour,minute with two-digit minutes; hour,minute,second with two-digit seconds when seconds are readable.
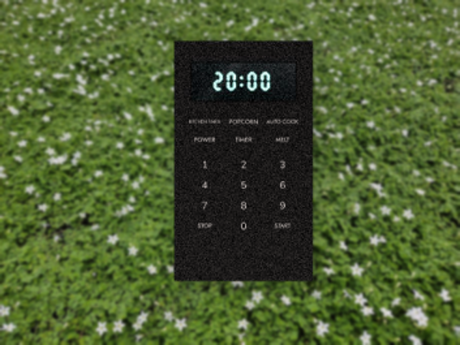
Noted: 20,00
